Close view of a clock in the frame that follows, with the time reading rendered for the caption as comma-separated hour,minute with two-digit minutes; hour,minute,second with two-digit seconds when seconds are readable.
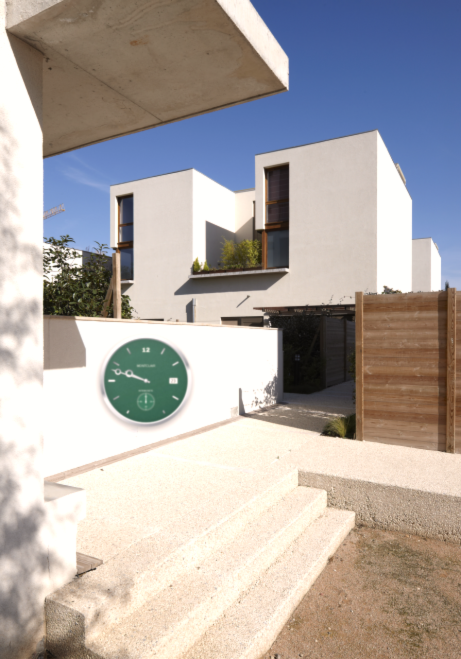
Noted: 9,48
